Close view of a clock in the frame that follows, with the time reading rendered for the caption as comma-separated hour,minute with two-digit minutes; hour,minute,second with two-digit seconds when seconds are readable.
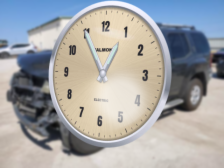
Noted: 12,55
